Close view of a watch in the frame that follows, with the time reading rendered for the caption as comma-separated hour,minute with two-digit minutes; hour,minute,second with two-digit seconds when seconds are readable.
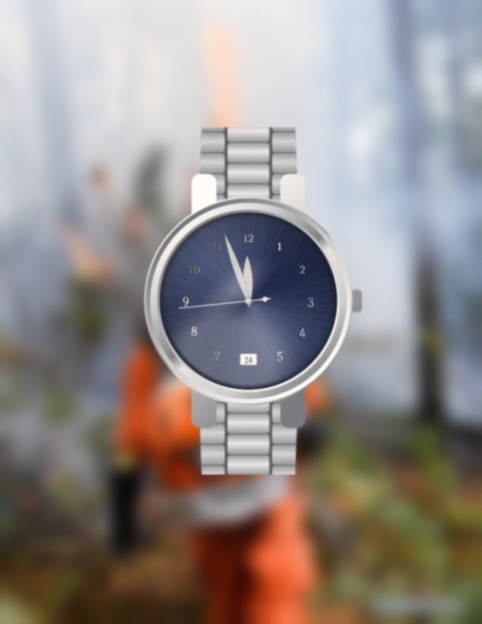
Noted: 11,56,44
